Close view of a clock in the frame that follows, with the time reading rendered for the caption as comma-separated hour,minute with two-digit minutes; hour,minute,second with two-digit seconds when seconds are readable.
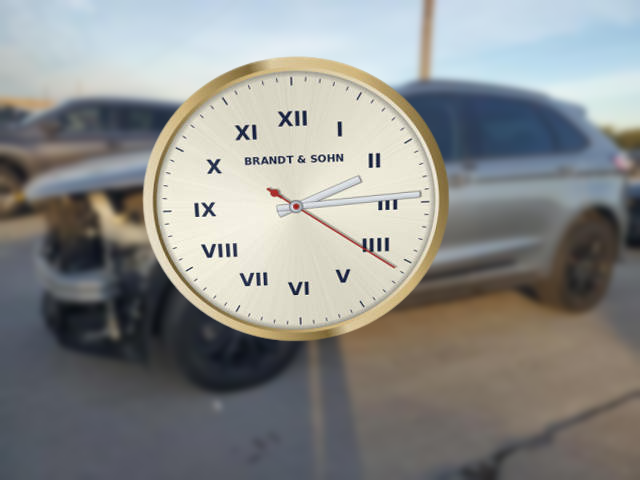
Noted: 2,14,21
